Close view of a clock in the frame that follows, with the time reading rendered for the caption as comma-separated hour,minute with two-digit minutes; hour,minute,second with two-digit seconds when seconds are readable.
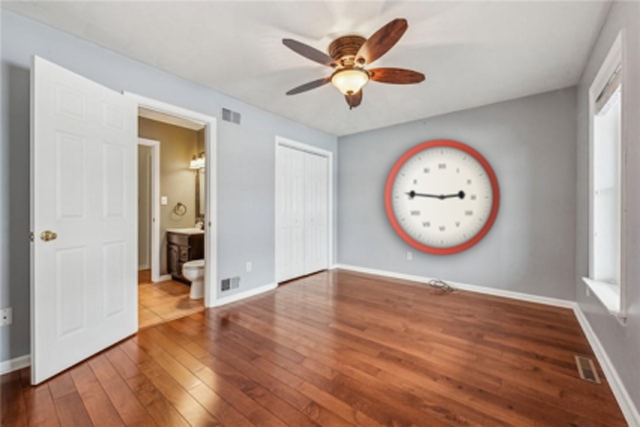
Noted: 2,46
